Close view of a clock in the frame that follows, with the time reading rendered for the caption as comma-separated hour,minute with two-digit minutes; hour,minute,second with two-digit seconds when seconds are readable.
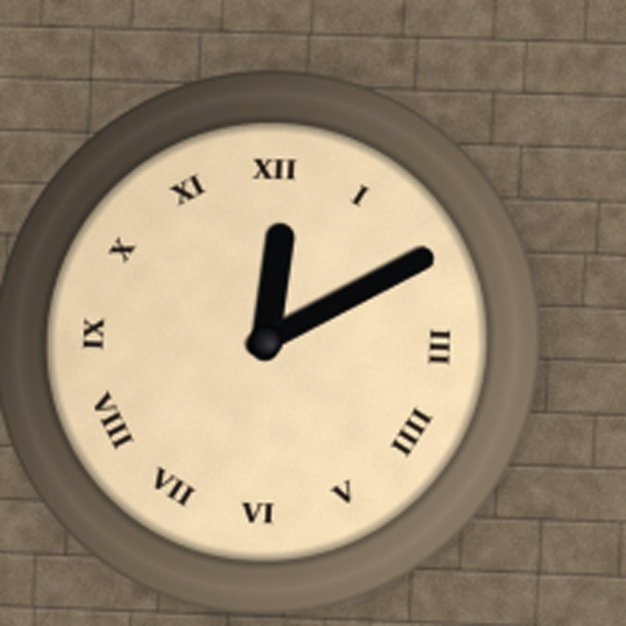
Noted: 12,10
